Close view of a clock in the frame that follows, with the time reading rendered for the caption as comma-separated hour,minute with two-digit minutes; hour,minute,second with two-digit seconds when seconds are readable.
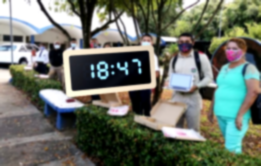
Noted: 18,47
